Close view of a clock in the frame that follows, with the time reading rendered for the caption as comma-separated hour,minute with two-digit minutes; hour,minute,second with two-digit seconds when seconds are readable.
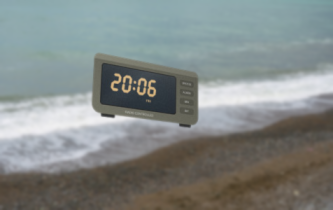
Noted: 20,06
